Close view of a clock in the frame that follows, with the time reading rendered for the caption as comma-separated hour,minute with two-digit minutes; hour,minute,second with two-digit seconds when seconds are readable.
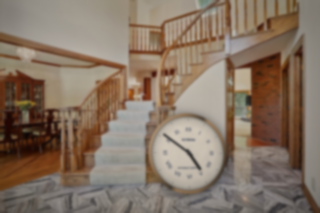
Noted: 4,51
